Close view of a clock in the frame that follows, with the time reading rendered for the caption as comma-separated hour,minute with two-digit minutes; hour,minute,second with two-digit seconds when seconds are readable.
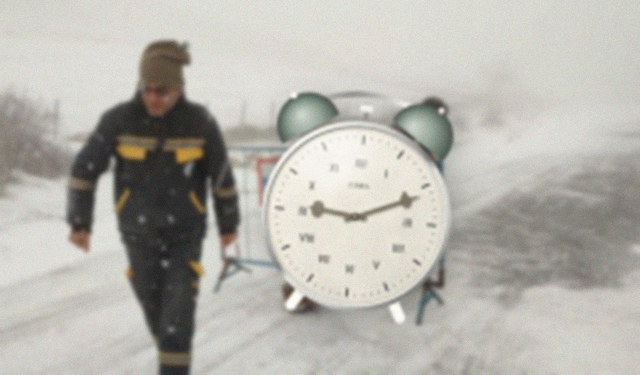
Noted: 9,11
